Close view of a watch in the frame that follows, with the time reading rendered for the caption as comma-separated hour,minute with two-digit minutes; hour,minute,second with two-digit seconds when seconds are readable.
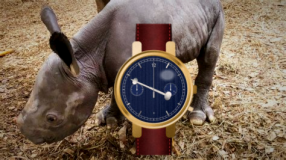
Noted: 3,49
